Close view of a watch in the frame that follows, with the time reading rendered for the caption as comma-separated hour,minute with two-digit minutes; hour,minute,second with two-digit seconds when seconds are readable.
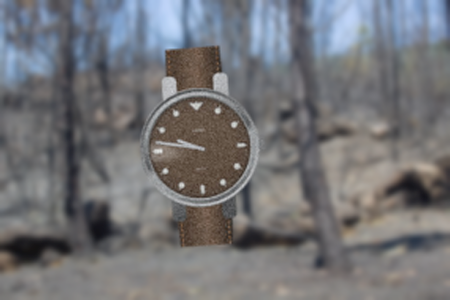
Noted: 9,47
